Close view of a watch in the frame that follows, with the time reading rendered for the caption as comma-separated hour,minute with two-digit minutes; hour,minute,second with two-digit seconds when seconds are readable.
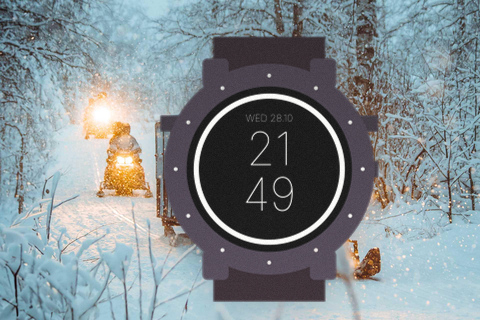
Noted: 21,49
